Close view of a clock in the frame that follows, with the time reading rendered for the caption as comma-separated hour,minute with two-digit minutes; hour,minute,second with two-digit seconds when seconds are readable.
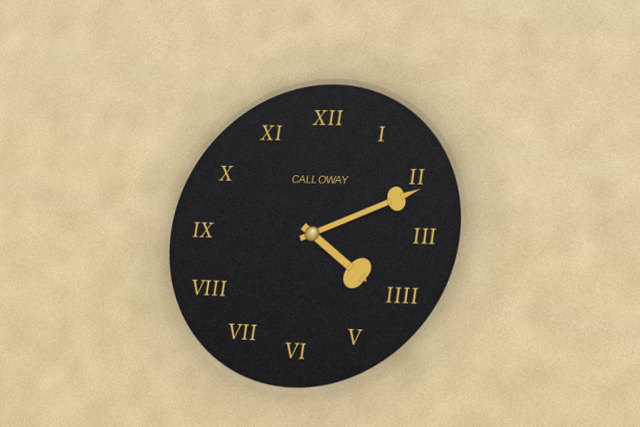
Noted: 4,11
